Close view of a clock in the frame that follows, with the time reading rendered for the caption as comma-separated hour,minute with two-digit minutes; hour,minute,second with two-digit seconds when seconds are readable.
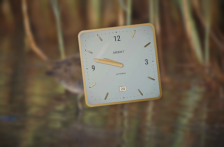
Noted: 9,48
